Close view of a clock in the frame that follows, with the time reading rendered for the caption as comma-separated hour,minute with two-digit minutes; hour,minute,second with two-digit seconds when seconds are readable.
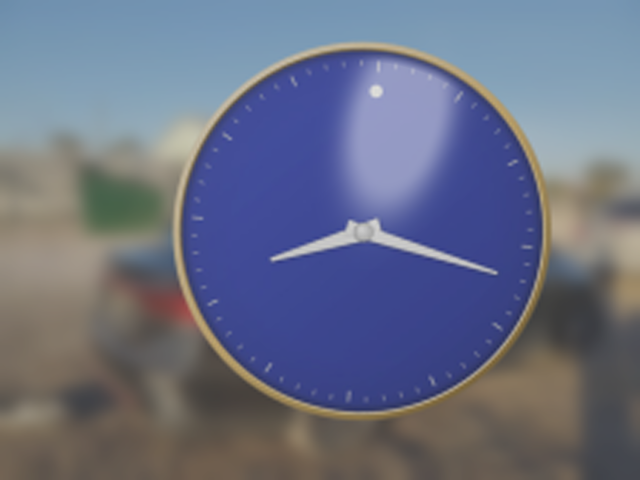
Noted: 8,17
